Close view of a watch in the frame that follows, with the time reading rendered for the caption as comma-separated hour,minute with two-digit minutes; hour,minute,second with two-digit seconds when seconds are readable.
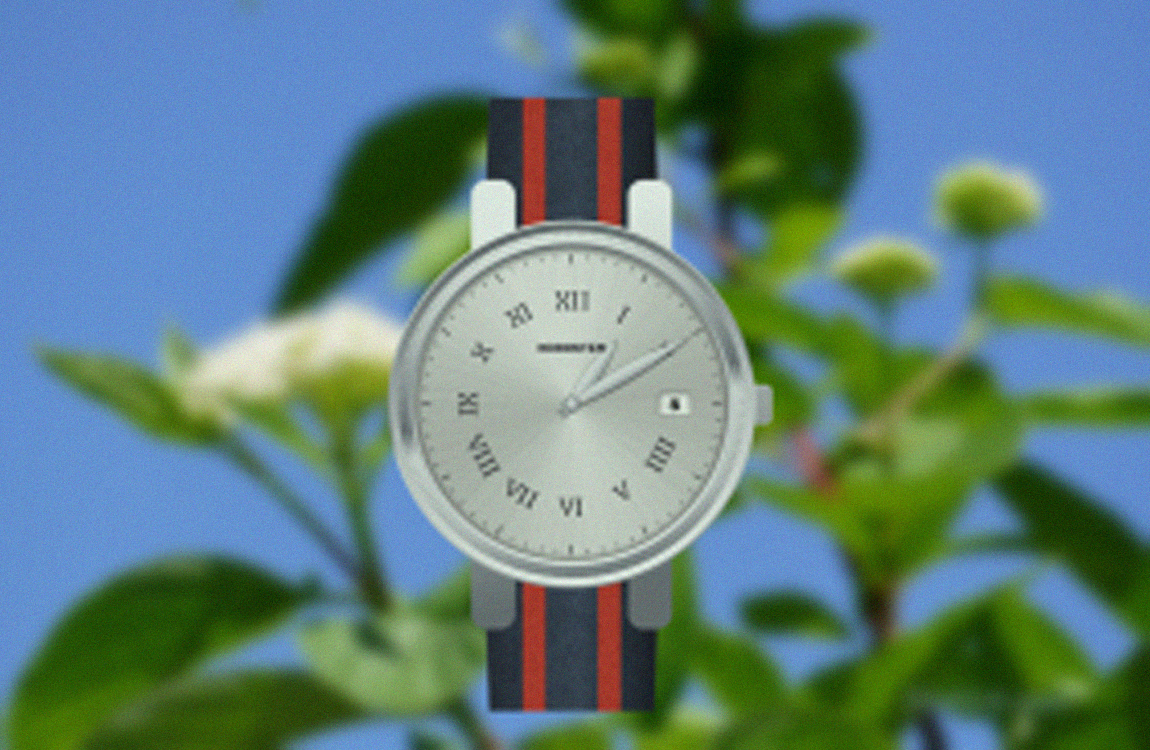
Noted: 1,10
